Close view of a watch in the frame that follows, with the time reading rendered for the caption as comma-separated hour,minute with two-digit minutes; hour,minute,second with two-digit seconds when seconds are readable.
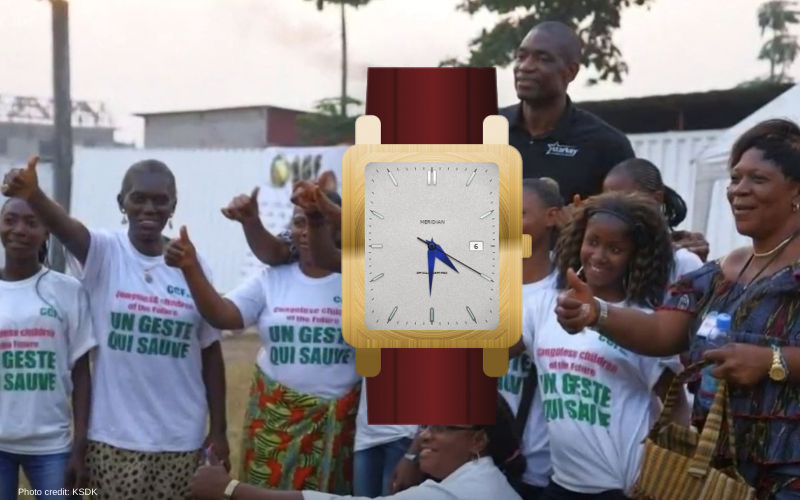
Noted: 4,30,20
